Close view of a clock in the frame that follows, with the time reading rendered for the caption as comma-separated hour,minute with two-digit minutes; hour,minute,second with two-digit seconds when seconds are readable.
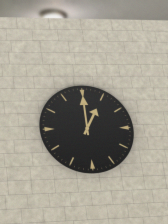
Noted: 1,00
